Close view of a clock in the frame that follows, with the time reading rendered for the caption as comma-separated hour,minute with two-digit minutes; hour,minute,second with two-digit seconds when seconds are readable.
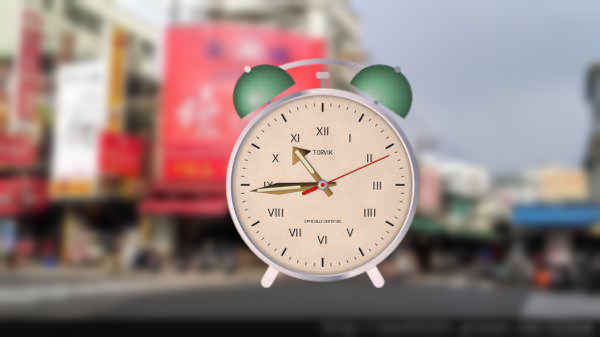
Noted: 10,44,11
